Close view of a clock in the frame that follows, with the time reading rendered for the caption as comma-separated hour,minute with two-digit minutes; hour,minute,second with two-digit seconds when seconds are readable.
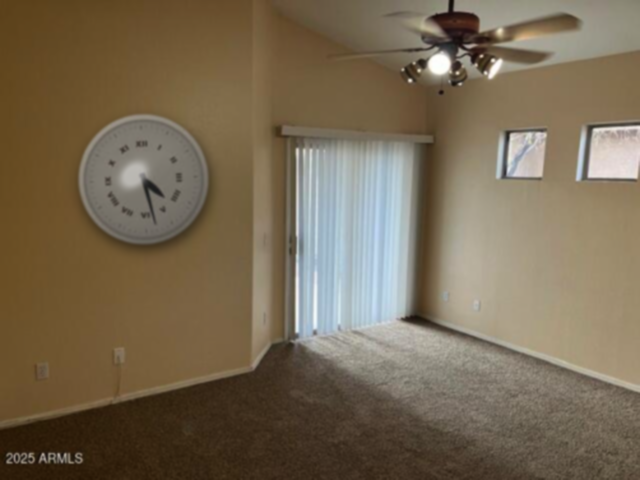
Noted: 4,28
